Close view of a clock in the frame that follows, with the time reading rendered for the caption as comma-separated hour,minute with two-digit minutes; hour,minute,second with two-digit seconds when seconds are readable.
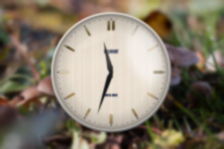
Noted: 11,33
